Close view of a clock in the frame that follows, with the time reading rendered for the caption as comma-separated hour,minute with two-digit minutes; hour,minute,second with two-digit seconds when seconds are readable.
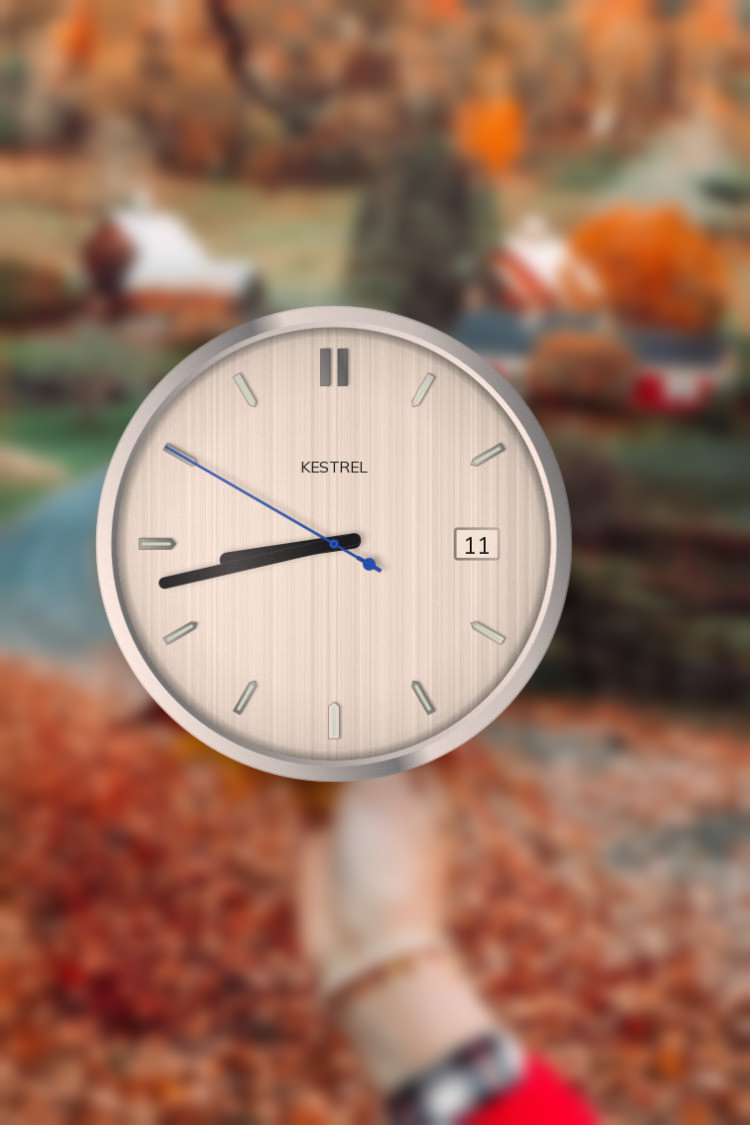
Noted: 8,42,50
